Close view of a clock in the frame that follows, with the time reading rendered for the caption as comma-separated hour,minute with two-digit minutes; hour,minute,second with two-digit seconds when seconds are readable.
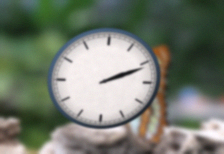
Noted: 2,11
